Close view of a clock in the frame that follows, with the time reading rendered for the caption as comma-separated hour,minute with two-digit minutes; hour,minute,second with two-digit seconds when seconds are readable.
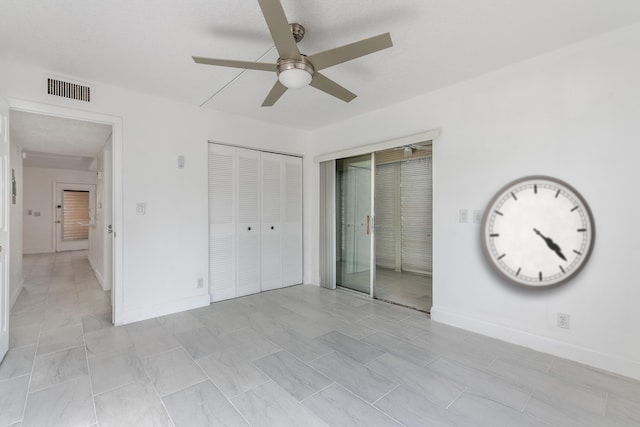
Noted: 4,23
